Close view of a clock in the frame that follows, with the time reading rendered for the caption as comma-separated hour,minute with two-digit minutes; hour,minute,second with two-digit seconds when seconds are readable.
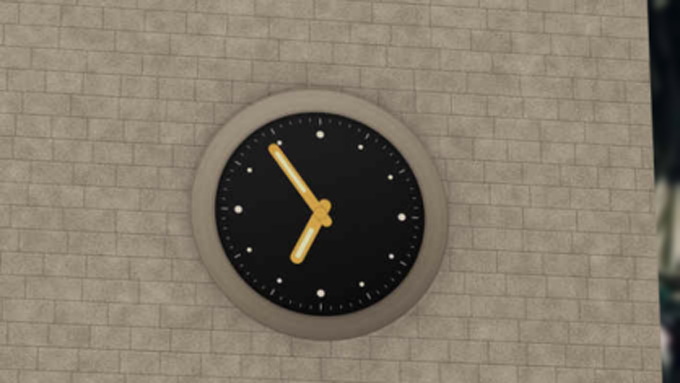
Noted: 6,54
